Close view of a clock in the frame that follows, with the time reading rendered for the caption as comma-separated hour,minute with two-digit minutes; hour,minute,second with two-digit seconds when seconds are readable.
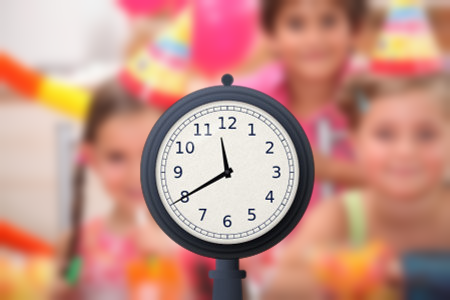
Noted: 11,40
